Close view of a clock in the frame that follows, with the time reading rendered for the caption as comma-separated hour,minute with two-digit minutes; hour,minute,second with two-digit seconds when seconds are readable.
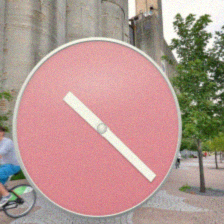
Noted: 10,22
